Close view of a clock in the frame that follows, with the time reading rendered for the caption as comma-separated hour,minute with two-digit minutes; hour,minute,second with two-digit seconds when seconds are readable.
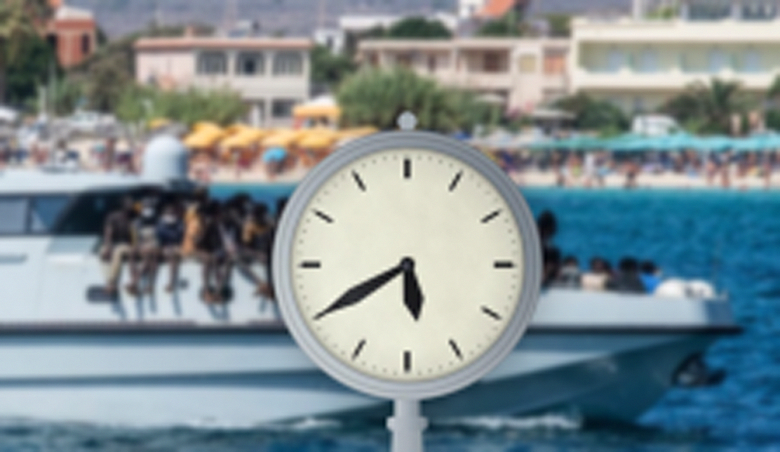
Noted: 5,40
